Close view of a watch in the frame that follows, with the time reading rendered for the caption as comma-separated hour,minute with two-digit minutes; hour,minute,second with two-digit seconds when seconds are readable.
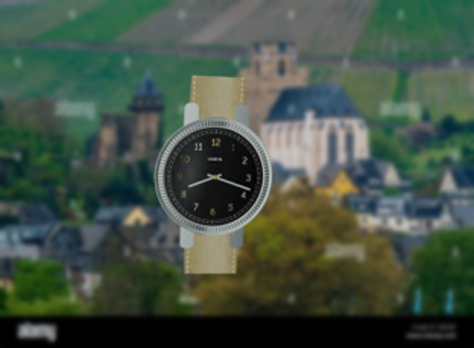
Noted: 8,18
